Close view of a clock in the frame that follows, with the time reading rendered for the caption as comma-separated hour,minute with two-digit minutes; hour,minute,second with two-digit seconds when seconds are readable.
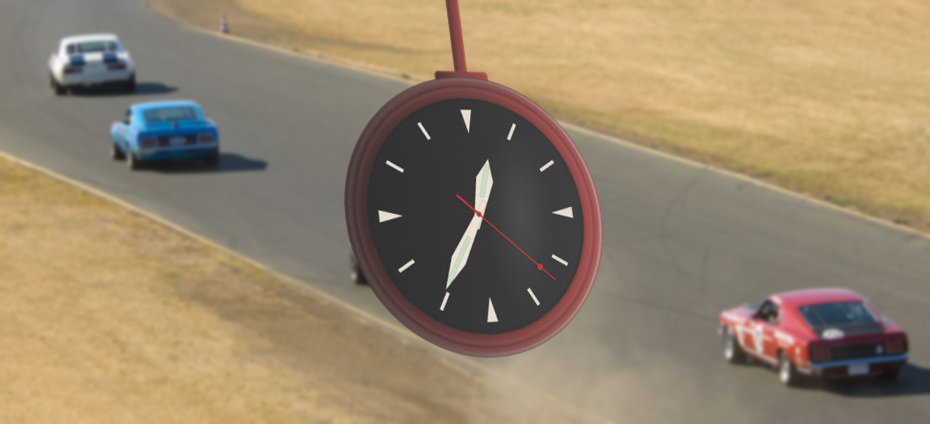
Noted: 12,35,22
